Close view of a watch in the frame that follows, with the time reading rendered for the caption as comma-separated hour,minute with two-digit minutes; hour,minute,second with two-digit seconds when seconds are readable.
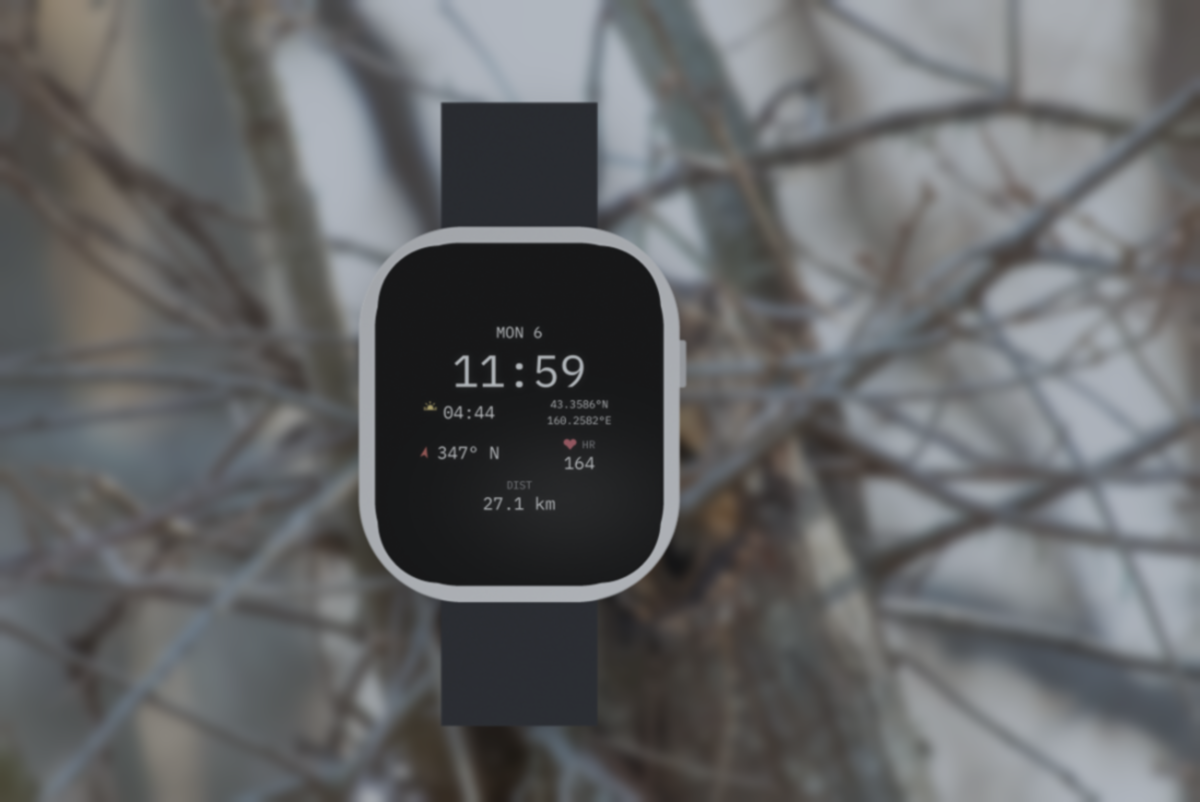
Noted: 11,59
